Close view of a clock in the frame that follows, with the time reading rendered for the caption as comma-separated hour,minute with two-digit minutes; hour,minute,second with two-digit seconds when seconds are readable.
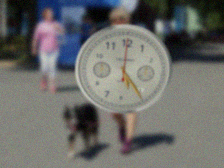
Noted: 5,24
